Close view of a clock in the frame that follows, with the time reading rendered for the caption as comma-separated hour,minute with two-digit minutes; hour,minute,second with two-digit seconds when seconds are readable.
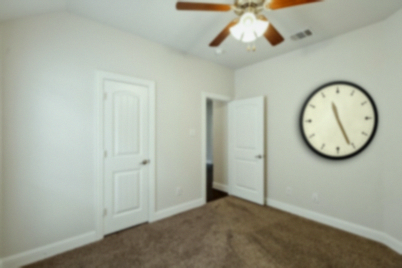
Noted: 11,26
